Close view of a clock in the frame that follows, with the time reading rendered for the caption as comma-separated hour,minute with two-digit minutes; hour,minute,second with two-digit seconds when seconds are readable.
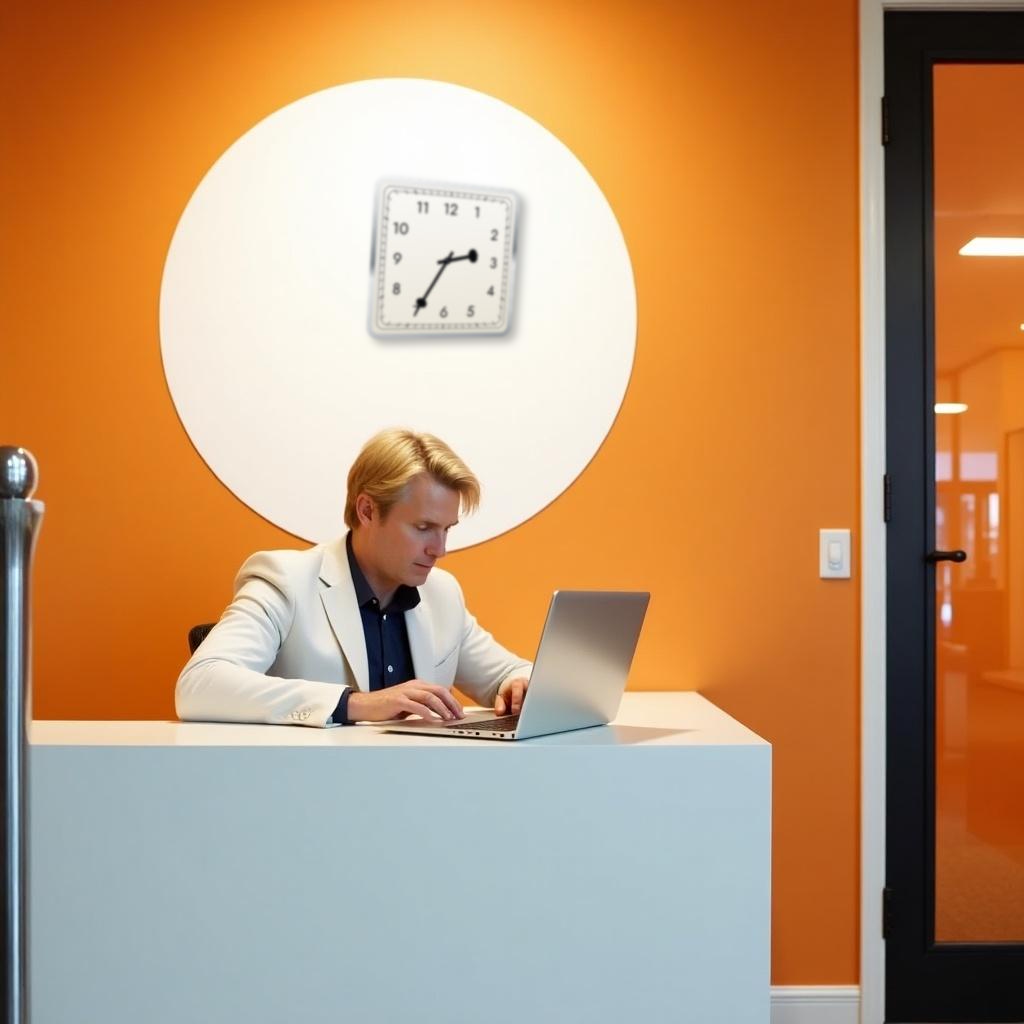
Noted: 2,35
